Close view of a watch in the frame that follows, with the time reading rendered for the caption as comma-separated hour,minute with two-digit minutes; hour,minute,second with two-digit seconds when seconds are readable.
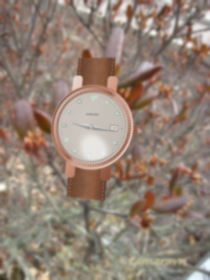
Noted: 9,16
